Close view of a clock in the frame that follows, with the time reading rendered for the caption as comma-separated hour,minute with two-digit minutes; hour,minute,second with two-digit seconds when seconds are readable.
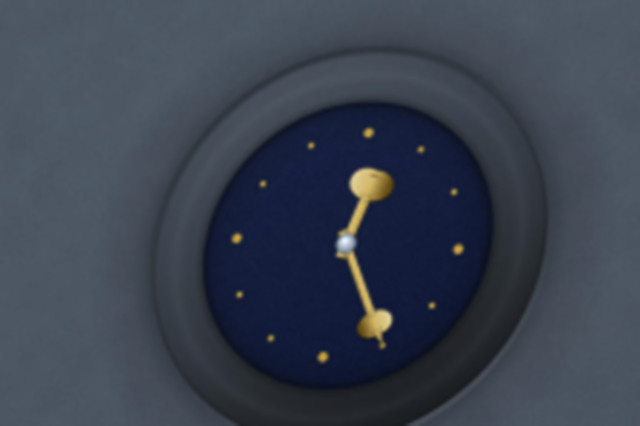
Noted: 12,25
